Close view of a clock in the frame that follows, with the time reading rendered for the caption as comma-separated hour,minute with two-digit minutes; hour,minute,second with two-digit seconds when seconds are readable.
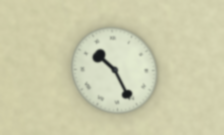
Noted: 10,26
